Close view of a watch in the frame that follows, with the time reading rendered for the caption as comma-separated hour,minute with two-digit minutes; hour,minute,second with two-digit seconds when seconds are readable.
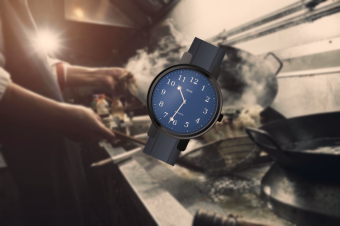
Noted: 10,32
